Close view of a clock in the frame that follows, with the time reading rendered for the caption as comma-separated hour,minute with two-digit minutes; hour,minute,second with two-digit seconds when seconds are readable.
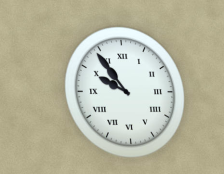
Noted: 9,54
